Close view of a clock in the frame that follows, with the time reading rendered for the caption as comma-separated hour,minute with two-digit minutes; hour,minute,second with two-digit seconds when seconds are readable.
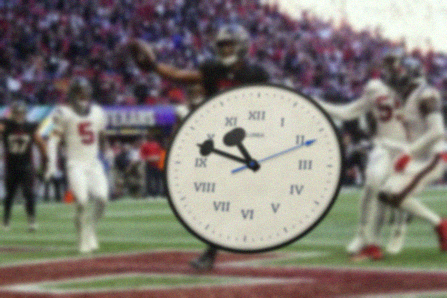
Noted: 10,48,11
